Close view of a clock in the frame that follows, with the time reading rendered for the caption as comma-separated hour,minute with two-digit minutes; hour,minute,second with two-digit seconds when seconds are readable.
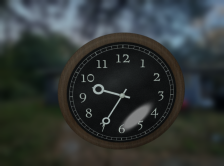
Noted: 9,35
